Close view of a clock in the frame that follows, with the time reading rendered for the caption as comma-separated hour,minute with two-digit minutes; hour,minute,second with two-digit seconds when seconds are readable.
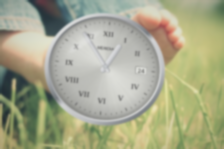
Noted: 12,54
